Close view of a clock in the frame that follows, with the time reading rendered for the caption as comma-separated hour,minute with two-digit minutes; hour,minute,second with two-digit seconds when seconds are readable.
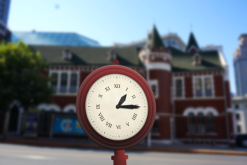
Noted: 1,15
